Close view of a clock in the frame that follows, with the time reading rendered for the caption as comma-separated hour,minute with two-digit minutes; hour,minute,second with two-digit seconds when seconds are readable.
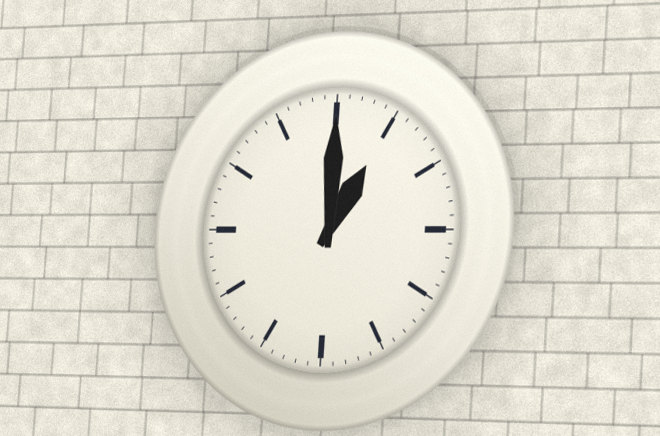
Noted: 1,00
